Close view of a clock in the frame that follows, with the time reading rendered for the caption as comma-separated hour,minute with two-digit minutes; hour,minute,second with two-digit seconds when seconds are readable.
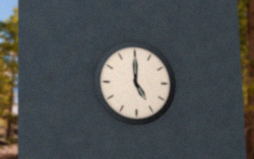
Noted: 5,00
